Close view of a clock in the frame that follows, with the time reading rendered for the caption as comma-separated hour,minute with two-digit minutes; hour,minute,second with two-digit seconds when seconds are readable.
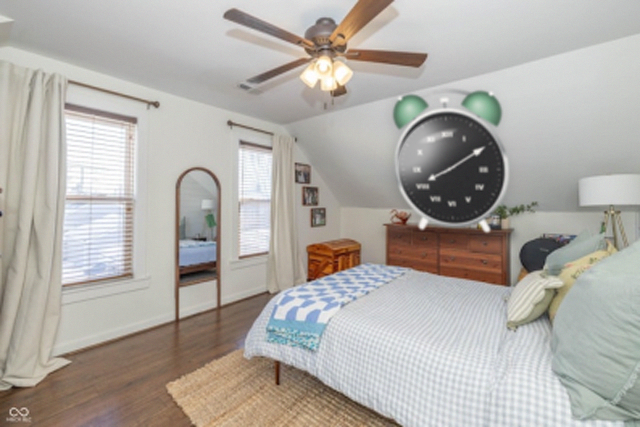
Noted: 8,10
